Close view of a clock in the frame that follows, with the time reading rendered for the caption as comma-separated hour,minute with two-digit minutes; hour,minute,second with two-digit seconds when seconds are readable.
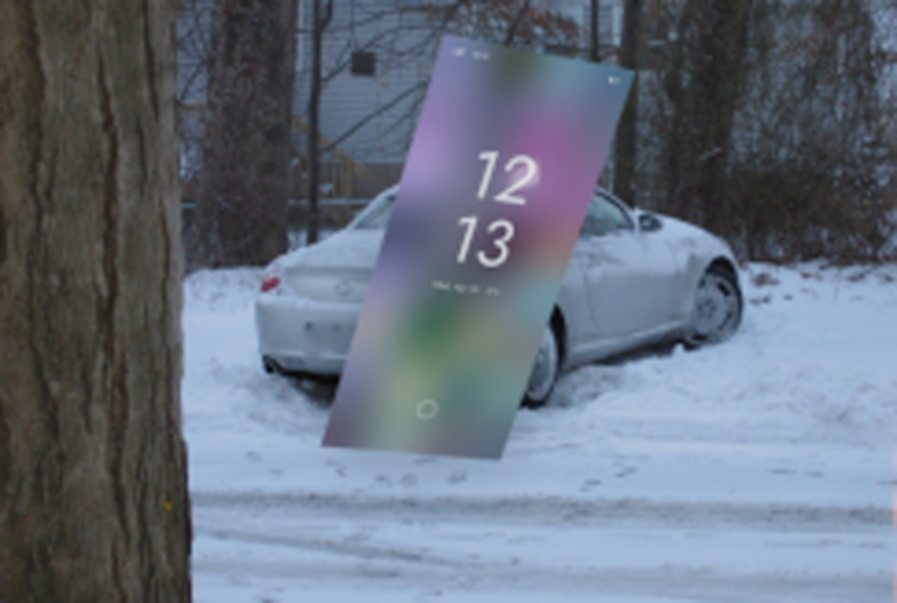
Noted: 12,13
